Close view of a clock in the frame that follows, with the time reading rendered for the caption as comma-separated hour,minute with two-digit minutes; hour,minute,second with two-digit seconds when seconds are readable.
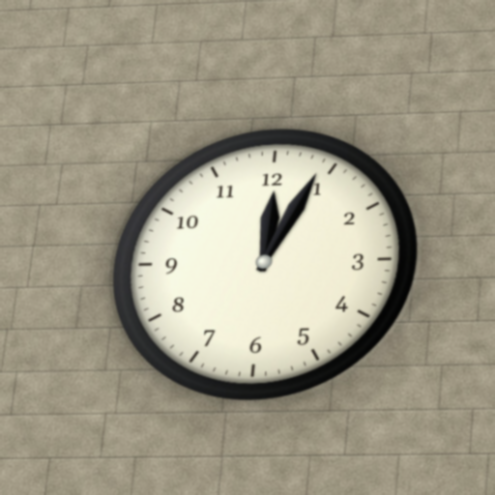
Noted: 12,04
